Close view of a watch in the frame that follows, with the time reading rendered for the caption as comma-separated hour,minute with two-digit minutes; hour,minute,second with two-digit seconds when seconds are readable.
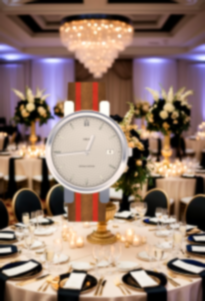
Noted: 12,44
